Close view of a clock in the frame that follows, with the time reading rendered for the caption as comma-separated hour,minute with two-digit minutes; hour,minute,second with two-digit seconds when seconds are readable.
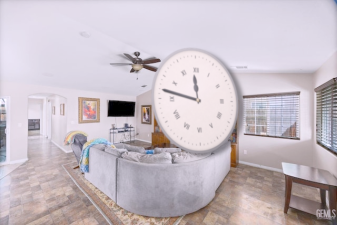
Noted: 11,47
